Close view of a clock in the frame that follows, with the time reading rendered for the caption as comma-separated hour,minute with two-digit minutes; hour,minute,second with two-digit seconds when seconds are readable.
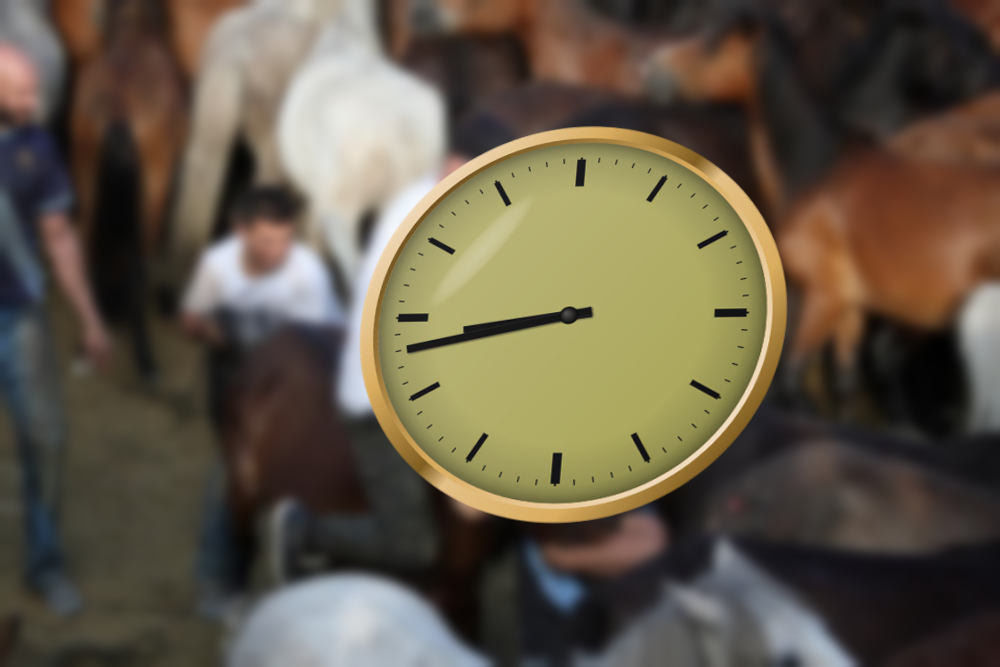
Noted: 8,43
